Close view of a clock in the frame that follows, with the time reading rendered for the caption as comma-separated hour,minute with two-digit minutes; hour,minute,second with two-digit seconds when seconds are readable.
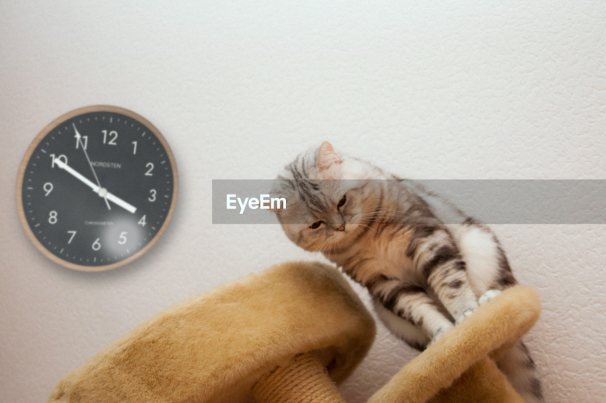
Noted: 3,49,55
